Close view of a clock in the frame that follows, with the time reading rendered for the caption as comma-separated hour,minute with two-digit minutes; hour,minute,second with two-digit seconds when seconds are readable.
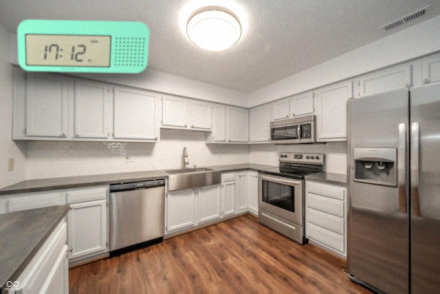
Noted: 17,12
